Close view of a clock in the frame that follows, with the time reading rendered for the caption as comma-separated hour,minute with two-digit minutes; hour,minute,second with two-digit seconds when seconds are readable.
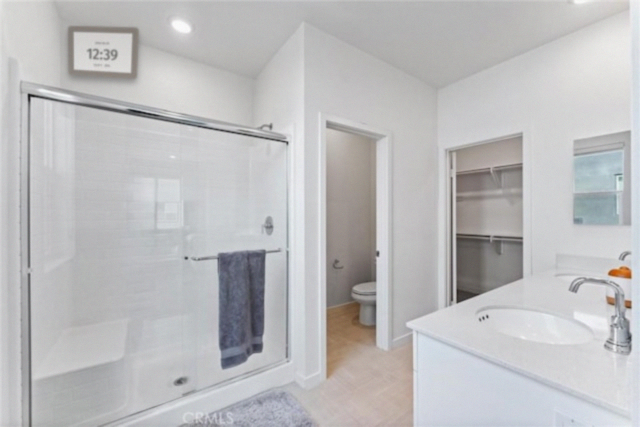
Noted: 12,39
